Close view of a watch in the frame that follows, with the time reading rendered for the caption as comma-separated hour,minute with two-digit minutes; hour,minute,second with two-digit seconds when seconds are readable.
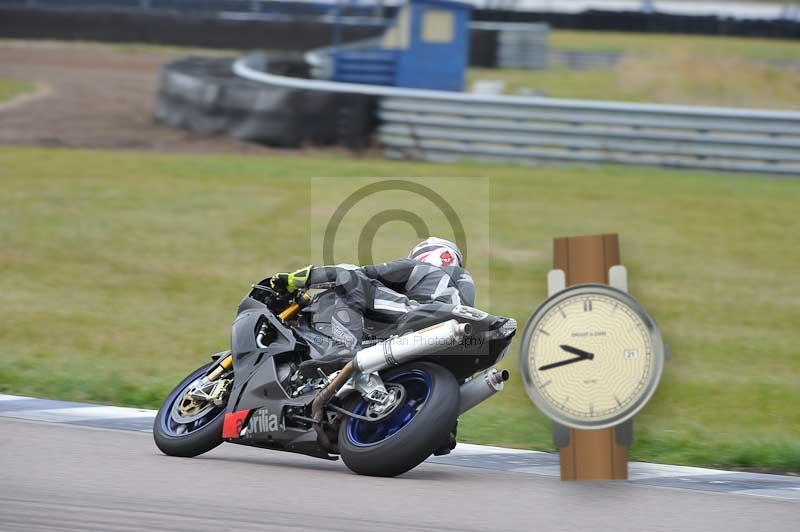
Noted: 9,43
